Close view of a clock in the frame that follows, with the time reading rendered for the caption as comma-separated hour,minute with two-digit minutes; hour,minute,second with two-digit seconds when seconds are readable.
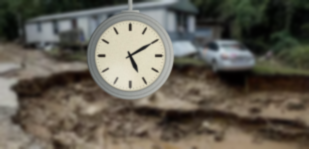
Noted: 5,10
